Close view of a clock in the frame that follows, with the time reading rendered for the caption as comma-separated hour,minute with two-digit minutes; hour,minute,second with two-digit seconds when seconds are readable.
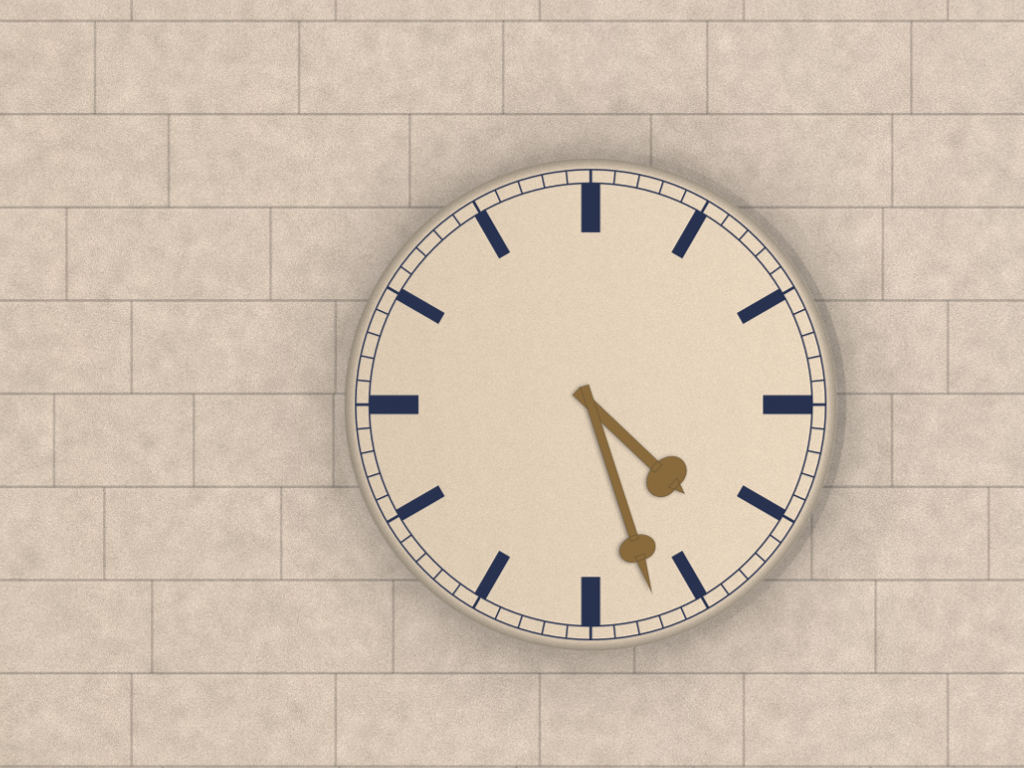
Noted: 4,27
